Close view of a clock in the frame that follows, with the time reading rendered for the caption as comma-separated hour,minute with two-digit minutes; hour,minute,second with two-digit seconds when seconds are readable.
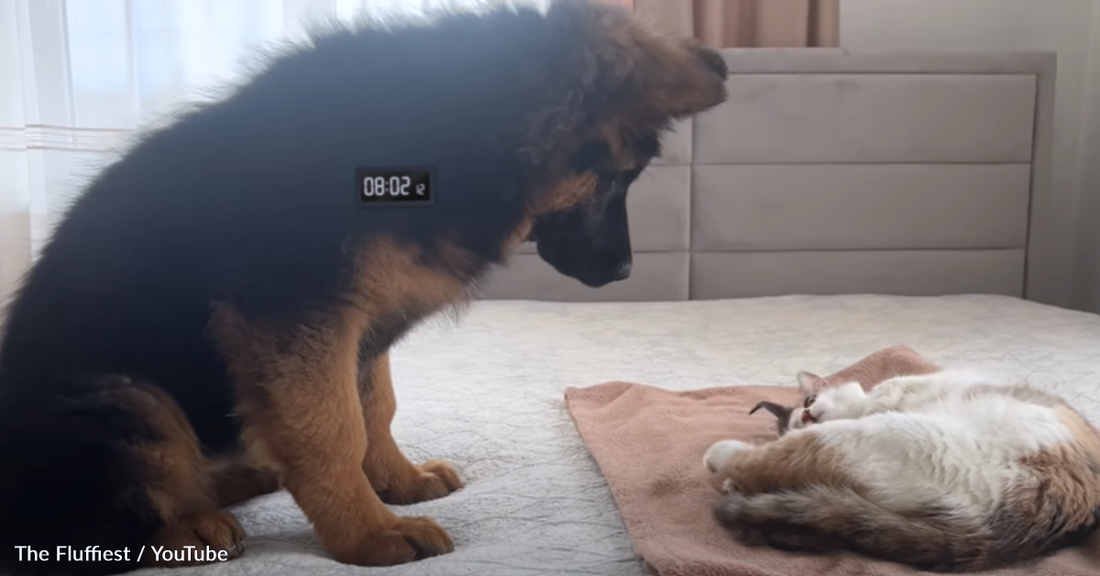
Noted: 8,02
